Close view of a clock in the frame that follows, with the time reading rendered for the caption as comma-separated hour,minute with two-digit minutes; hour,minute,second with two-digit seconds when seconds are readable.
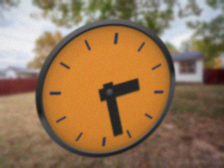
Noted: 2,27
